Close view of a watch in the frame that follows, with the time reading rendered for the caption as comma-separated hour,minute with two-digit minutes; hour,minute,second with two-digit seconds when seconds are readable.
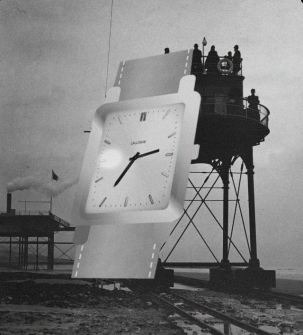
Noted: 2,35
